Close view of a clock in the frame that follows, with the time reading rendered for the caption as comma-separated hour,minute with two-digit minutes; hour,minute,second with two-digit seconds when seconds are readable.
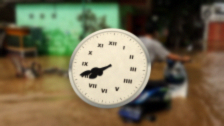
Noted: 7,41
